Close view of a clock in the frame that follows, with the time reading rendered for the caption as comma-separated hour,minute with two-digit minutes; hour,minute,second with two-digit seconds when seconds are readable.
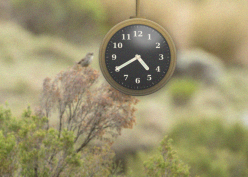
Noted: 4,40
